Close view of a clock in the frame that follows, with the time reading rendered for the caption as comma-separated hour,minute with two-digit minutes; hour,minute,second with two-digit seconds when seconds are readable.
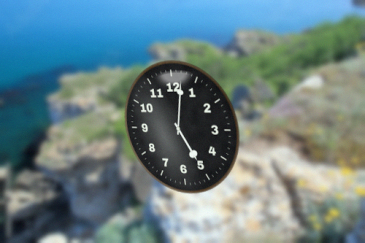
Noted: 5,02
